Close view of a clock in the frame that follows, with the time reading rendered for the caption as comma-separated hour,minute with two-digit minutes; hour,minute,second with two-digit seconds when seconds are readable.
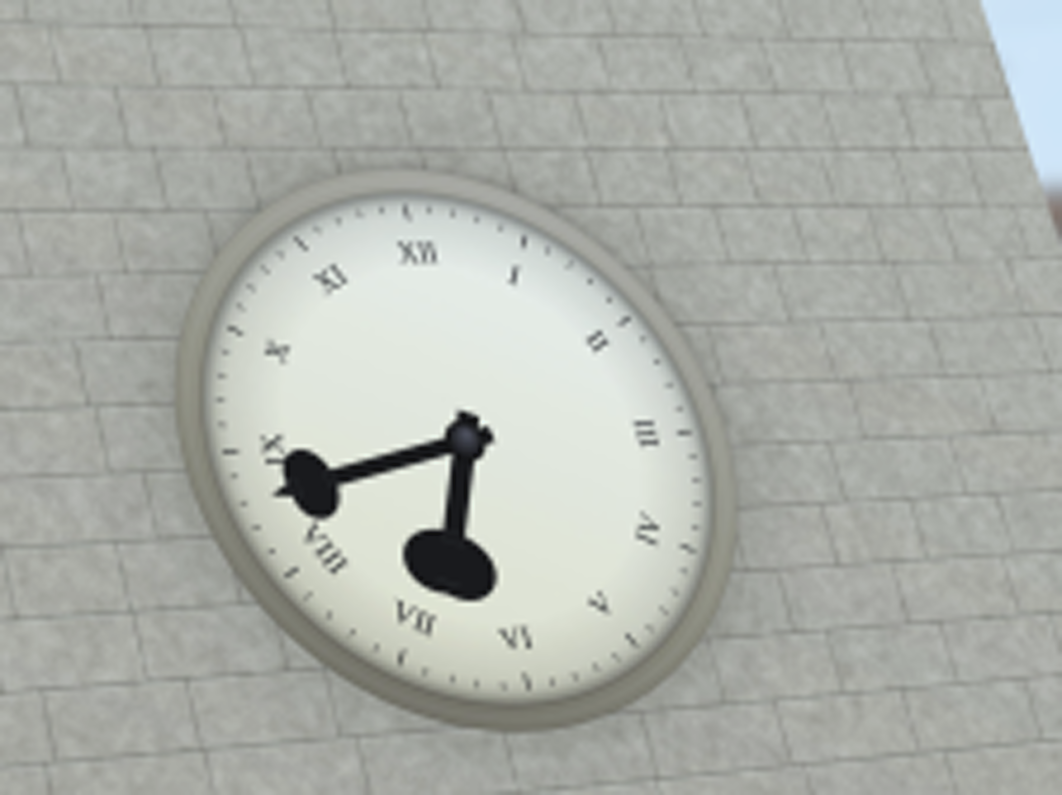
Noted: 6,43
